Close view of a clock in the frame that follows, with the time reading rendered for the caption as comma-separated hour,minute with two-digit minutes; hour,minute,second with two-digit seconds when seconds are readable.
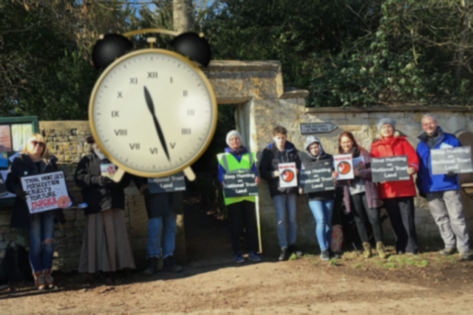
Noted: 11,27
